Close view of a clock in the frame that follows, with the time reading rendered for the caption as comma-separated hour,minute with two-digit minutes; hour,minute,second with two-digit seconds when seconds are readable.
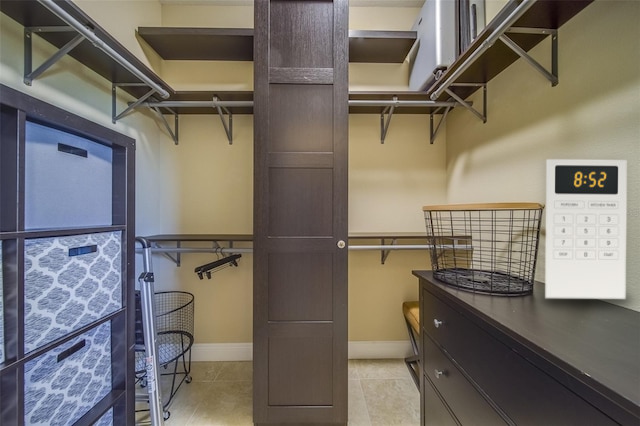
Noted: 8,52
